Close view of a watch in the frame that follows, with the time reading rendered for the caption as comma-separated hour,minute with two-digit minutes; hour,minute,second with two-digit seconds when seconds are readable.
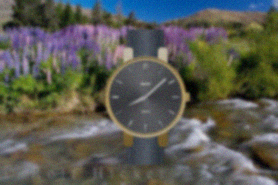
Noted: 8,08
